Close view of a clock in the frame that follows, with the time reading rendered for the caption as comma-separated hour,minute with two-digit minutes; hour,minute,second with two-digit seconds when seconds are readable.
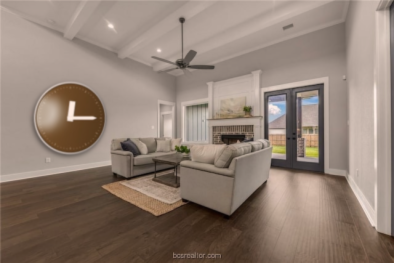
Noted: 12,15
